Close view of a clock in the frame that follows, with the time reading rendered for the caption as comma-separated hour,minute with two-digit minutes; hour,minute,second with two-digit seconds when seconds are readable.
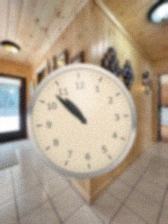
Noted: 10,53
